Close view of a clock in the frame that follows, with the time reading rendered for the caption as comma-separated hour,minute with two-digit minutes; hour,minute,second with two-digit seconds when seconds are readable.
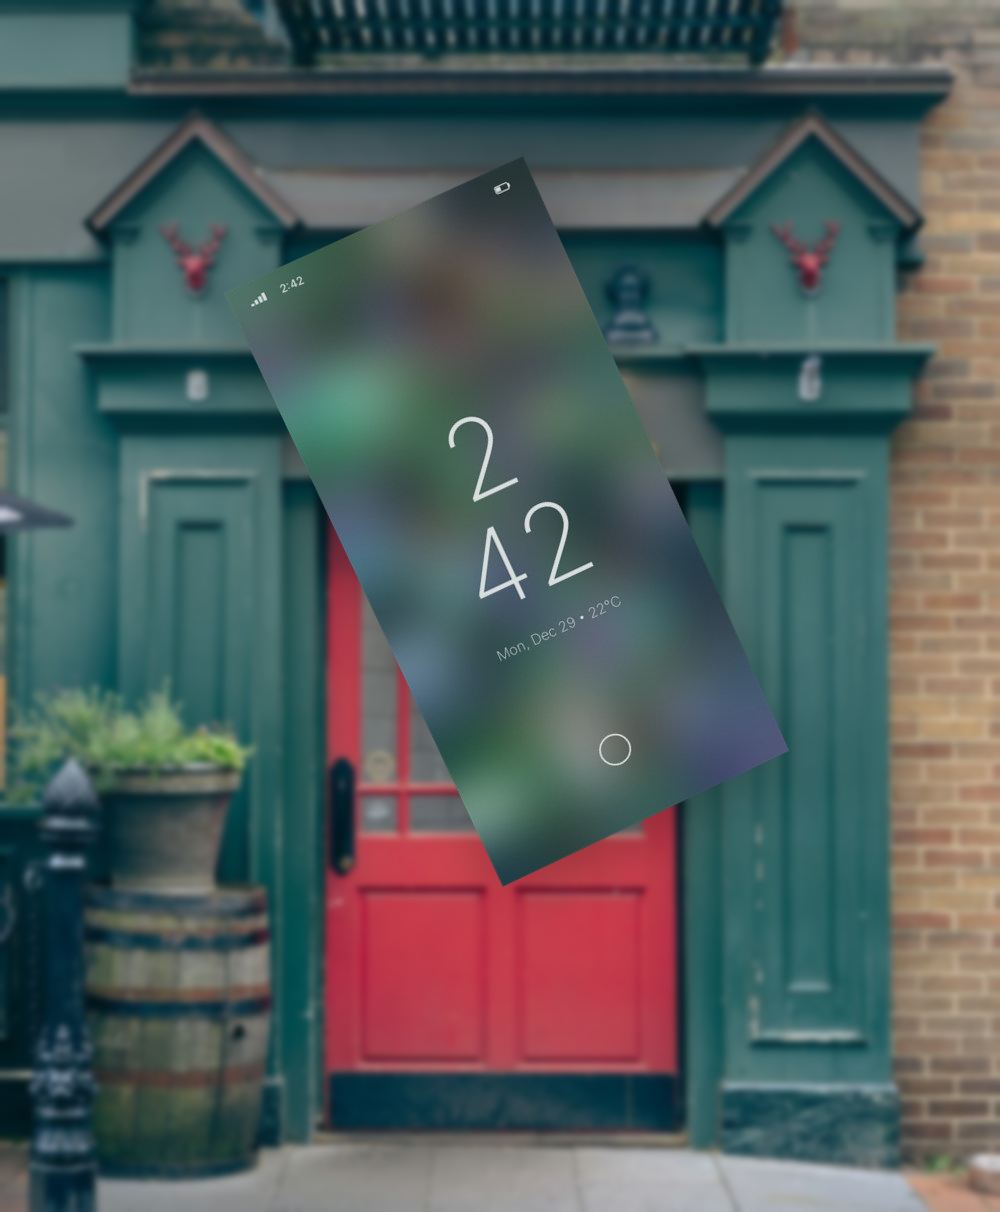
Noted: 2,42
